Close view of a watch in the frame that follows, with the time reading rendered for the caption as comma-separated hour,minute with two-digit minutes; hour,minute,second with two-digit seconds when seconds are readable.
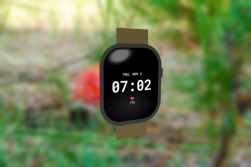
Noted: 7,02
